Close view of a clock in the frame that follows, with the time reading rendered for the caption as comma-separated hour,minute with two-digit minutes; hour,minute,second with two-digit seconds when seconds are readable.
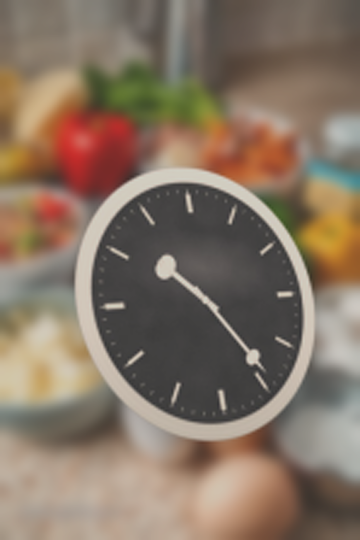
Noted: 10,24
